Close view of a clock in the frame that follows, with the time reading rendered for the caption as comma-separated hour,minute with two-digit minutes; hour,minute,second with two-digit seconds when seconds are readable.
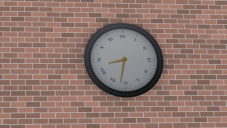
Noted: 8,32
